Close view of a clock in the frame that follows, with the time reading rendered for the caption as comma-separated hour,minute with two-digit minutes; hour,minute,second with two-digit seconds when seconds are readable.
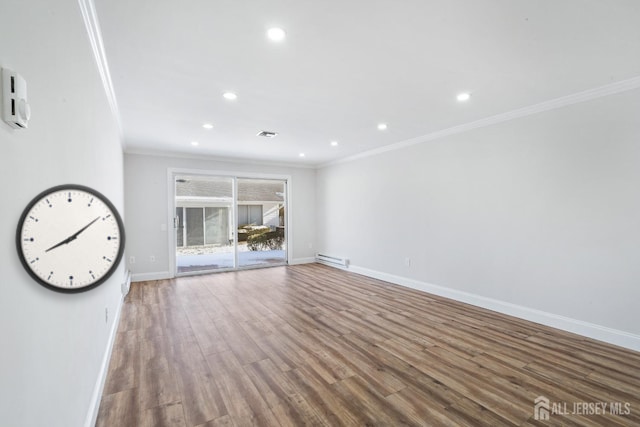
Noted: 8,09
